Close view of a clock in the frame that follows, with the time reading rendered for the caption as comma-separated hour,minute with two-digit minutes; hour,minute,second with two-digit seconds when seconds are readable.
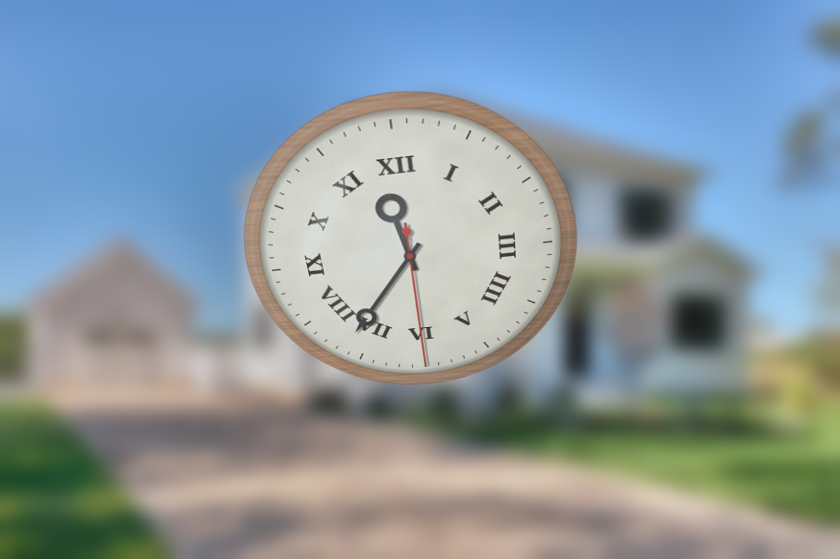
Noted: 11,36,30
